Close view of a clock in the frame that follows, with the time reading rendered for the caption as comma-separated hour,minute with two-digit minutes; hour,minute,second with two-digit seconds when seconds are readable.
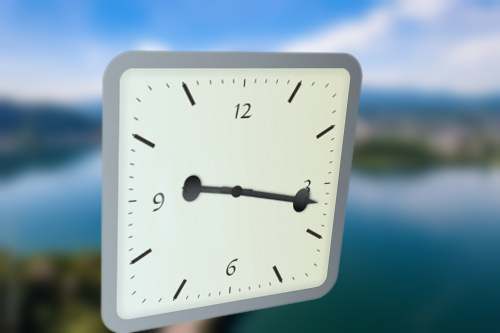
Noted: 9,17
